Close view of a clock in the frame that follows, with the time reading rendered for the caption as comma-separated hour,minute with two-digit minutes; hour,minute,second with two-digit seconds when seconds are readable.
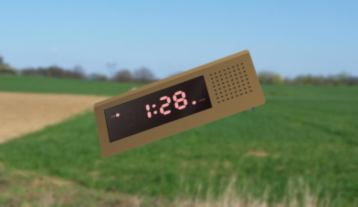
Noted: 1,28
